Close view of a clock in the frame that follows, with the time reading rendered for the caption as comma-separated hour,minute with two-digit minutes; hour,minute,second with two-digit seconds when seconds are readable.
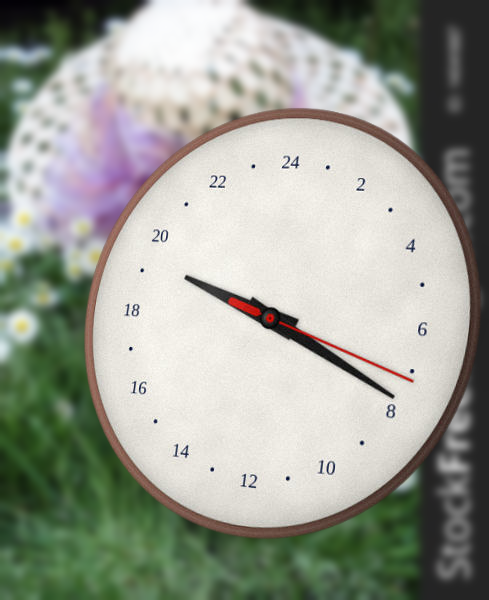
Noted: 19,19,18
